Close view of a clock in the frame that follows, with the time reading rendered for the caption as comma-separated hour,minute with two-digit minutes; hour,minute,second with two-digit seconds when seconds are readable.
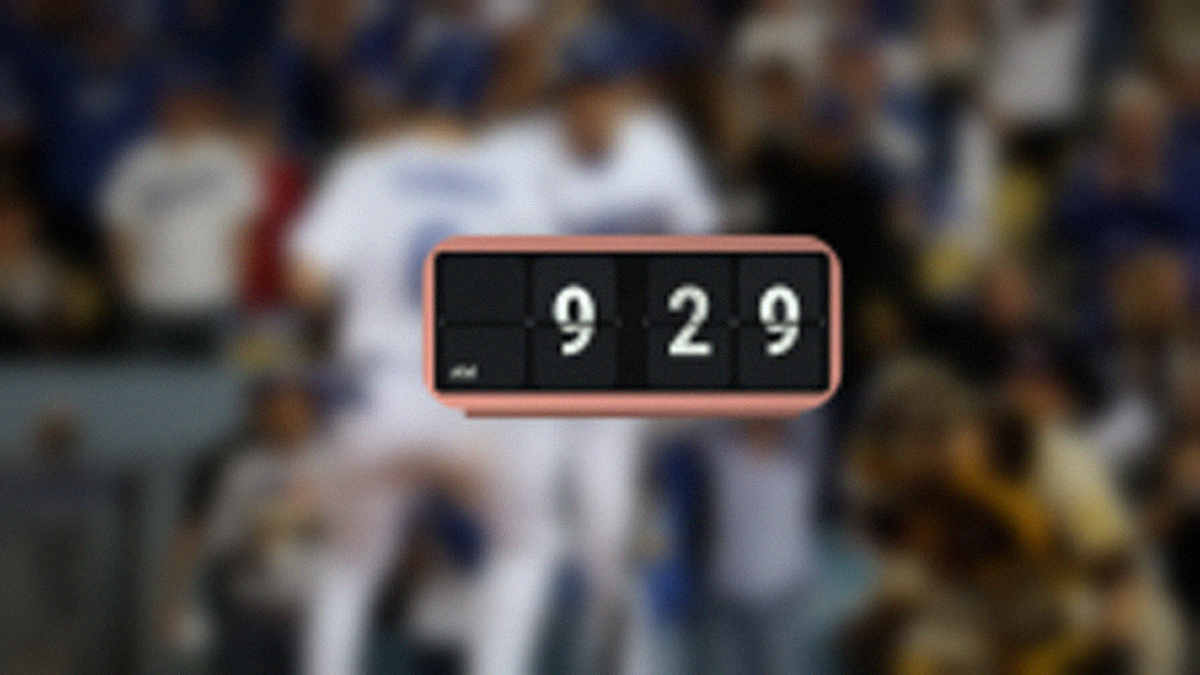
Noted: 9,29
